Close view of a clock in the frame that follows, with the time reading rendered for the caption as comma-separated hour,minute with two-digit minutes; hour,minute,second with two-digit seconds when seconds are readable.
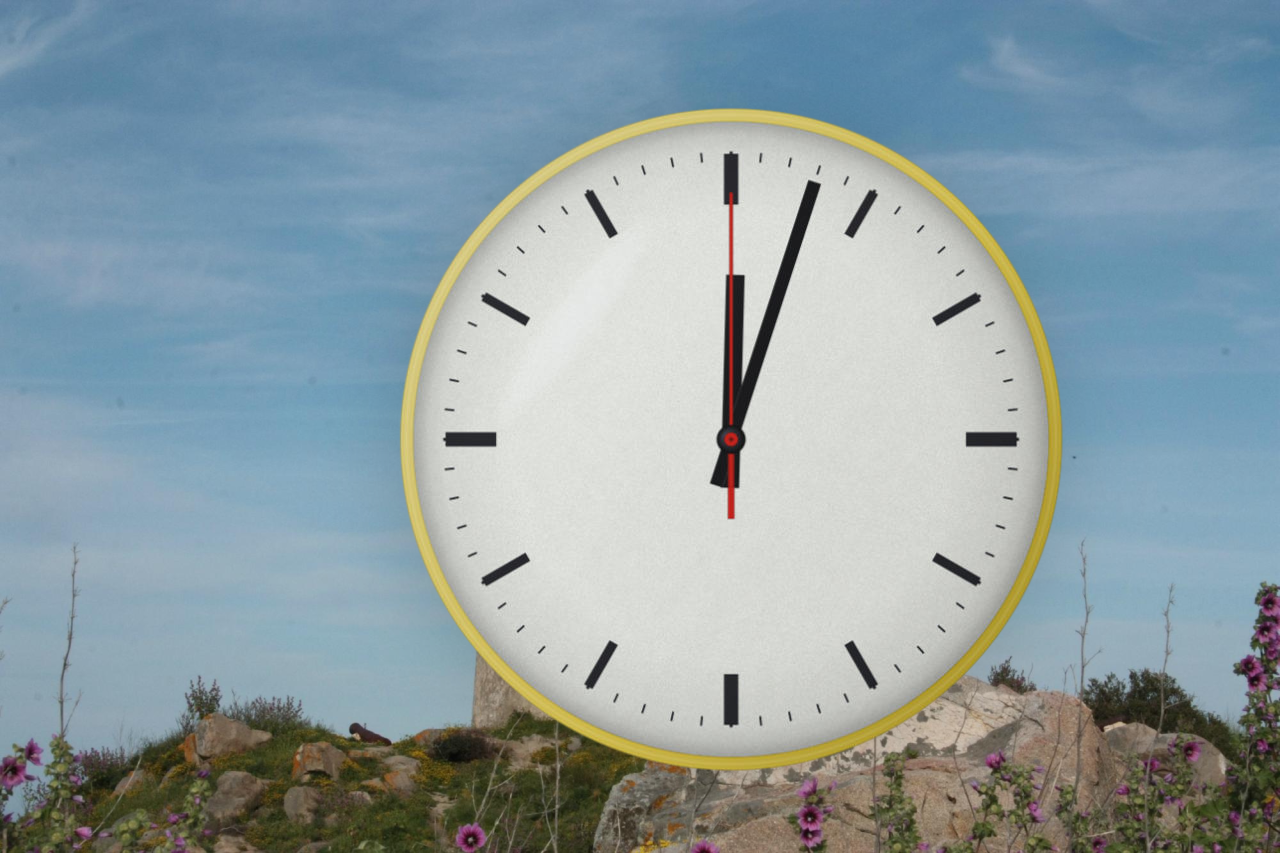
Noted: 12,03,00
